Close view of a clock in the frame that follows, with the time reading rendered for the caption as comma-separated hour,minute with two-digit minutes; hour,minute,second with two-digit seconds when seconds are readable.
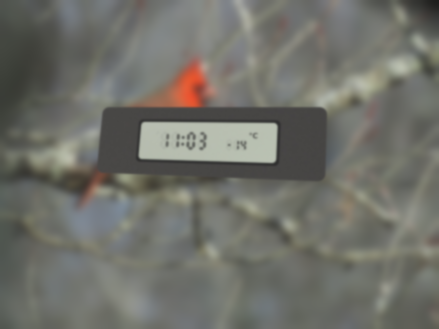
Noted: 11,03
